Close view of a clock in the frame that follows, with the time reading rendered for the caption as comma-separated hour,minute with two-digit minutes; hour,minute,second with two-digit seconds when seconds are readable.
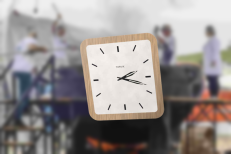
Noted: 2,18
